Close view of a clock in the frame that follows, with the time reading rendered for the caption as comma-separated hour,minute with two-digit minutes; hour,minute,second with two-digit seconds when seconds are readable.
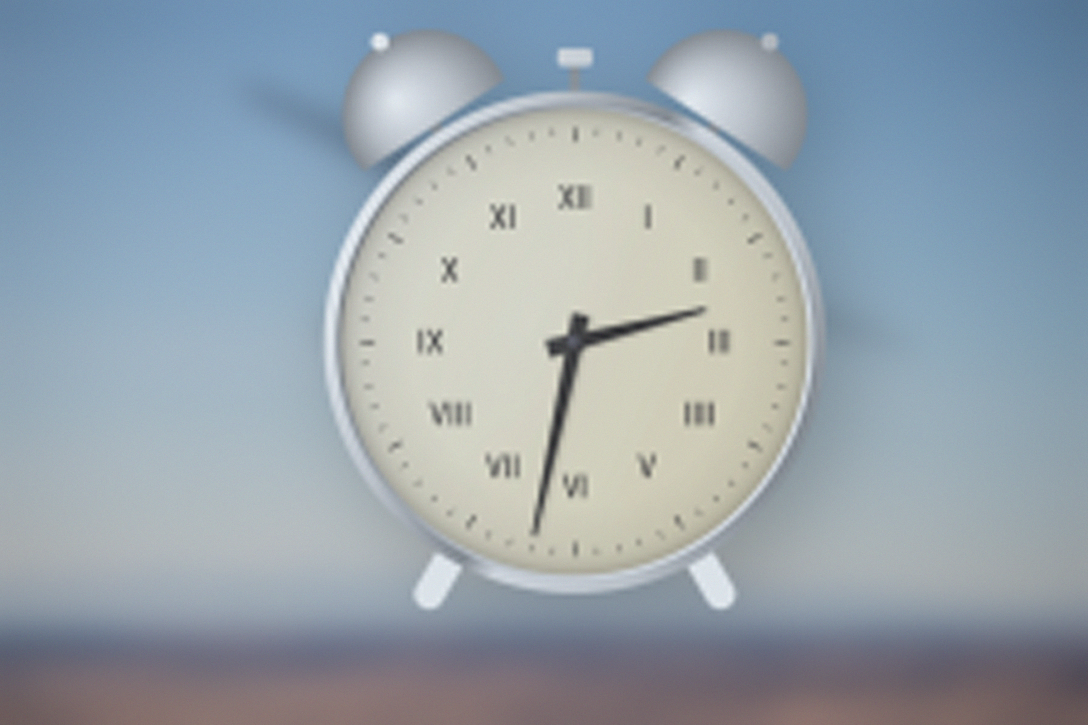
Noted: 2,32
